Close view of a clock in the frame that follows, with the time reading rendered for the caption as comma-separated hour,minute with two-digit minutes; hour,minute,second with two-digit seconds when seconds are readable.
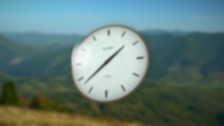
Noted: 1,38
